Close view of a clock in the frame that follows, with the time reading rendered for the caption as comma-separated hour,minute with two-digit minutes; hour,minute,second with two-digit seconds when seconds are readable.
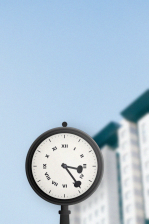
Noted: 3,24
